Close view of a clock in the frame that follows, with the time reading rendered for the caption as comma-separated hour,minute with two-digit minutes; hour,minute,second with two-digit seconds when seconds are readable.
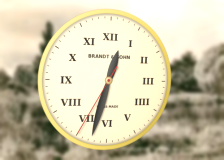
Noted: 12,32,35
